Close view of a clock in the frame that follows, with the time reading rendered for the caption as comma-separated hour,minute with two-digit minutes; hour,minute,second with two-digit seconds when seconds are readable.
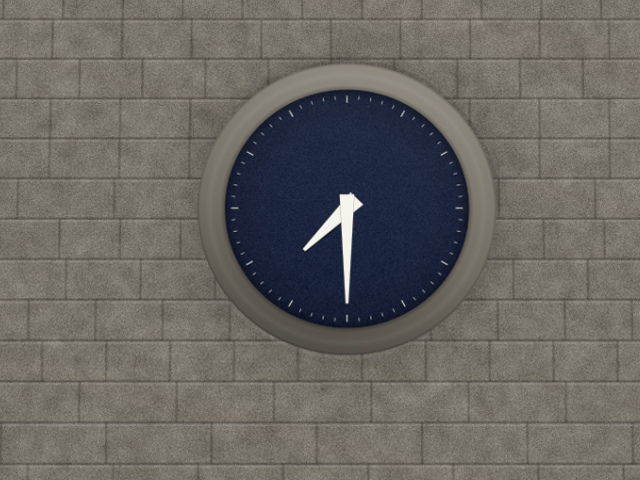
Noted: 7,30
